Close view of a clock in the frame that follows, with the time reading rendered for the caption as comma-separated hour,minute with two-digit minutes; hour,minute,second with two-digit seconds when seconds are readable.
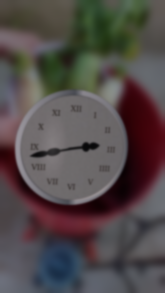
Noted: 2,43
